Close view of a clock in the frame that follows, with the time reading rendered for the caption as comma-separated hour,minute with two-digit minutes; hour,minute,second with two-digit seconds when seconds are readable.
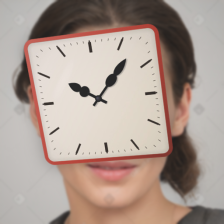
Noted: 10,07
